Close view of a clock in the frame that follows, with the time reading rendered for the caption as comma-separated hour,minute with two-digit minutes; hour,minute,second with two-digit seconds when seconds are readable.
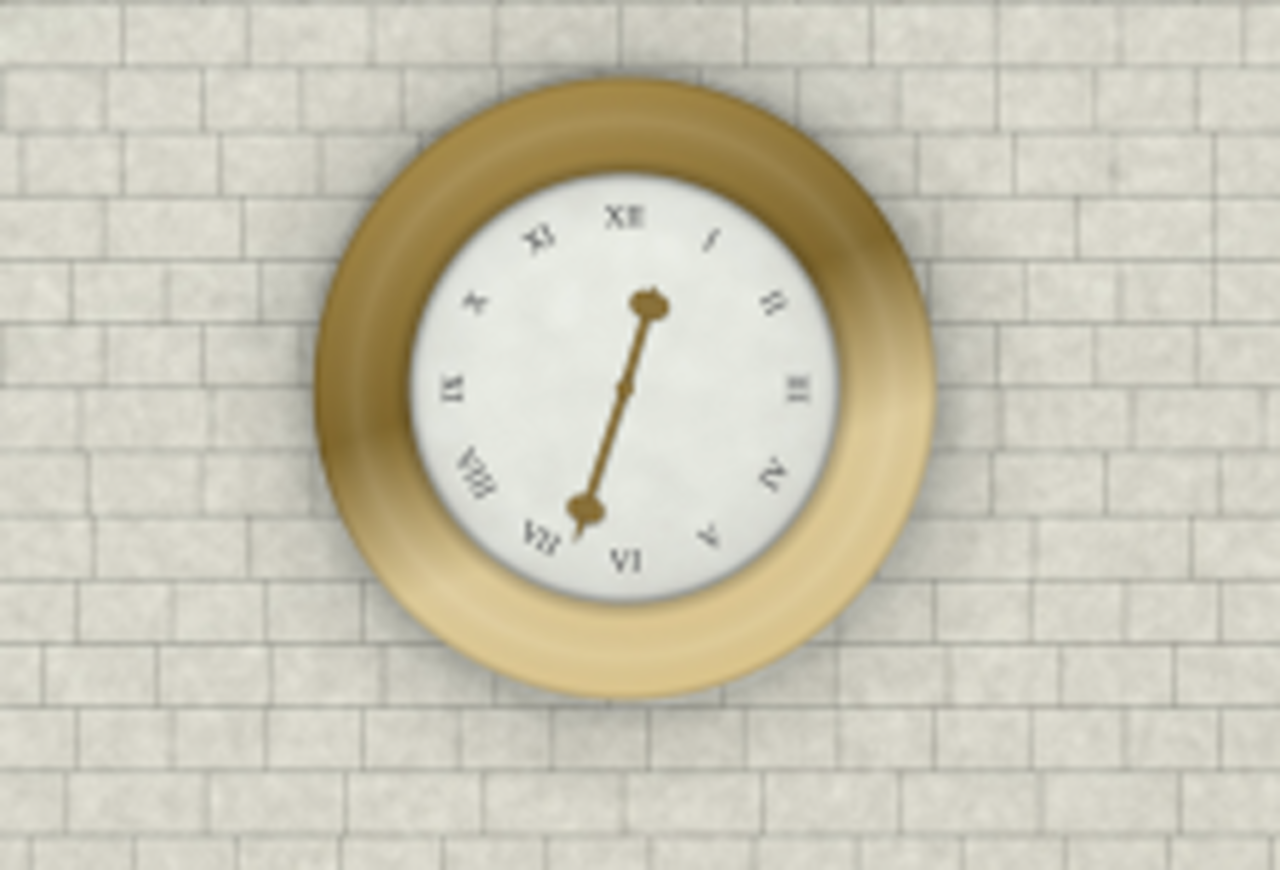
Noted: 12,33
